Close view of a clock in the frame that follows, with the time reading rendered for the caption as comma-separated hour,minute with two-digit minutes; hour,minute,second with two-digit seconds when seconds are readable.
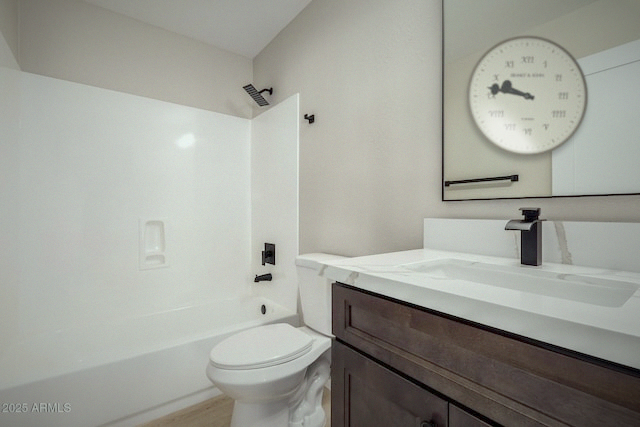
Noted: 9,47
